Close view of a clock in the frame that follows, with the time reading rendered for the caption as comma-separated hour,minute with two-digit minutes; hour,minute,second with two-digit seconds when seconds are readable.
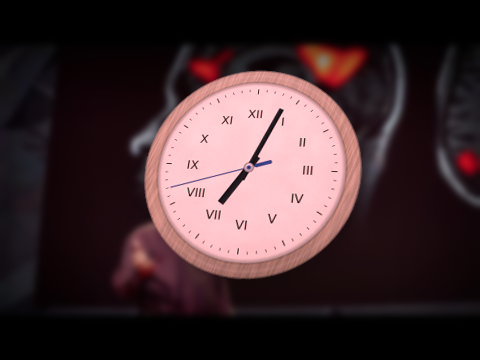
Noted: 7,03,42
